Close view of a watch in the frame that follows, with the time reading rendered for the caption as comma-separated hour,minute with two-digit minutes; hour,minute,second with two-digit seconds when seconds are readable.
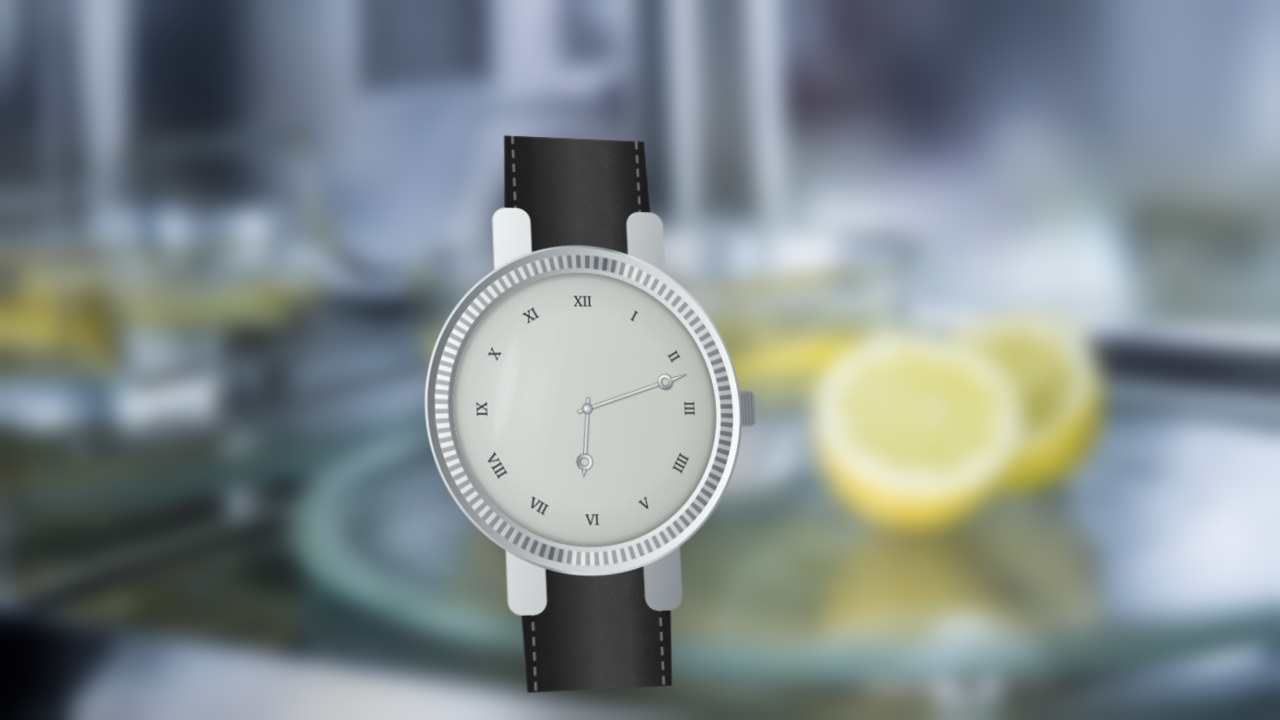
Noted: 6,12
